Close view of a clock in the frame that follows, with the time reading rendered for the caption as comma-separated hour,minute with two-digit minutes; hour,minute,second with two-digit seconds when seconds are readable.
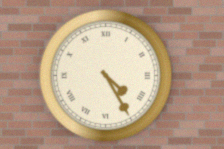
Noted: 4,25
